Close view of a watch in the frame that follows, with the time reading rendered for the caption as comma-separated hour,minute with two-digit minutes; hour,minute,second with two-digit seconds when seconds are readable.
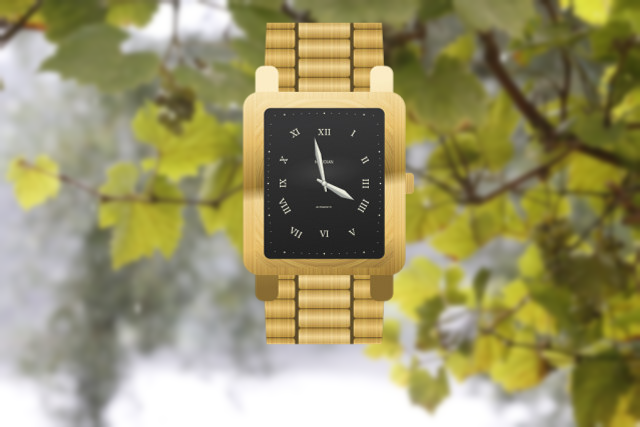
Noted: 3,58
